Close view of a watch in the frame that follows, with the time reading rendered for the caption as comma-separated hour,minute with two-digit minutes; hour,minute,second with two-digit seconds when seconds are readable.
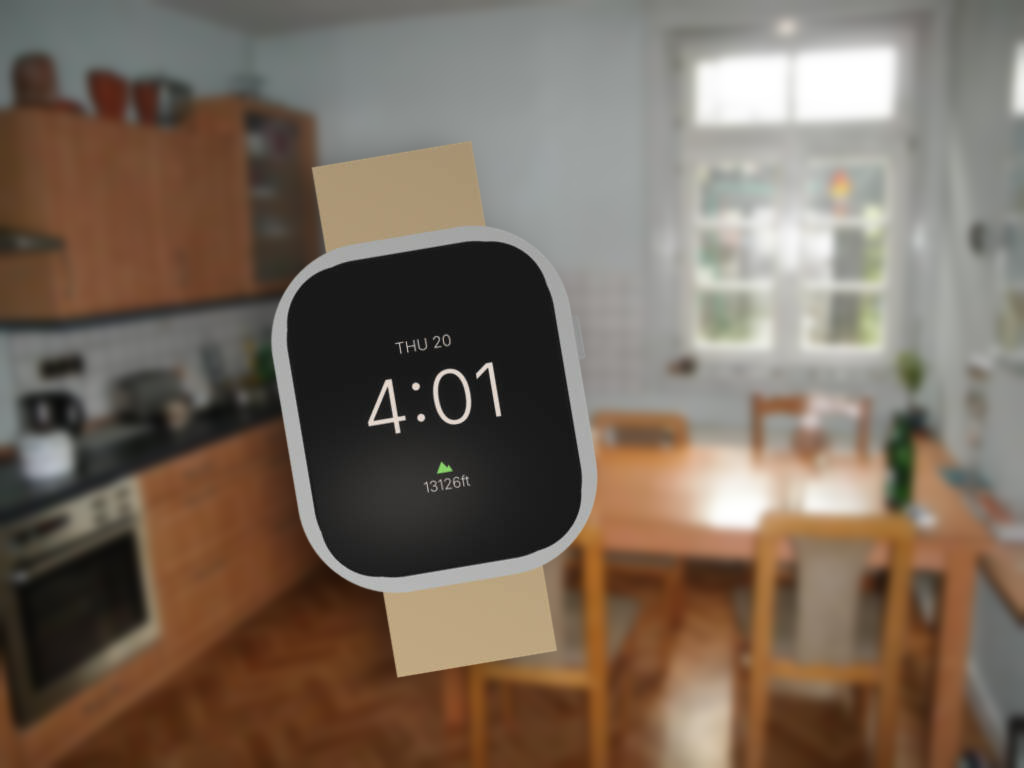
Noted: 4,01
